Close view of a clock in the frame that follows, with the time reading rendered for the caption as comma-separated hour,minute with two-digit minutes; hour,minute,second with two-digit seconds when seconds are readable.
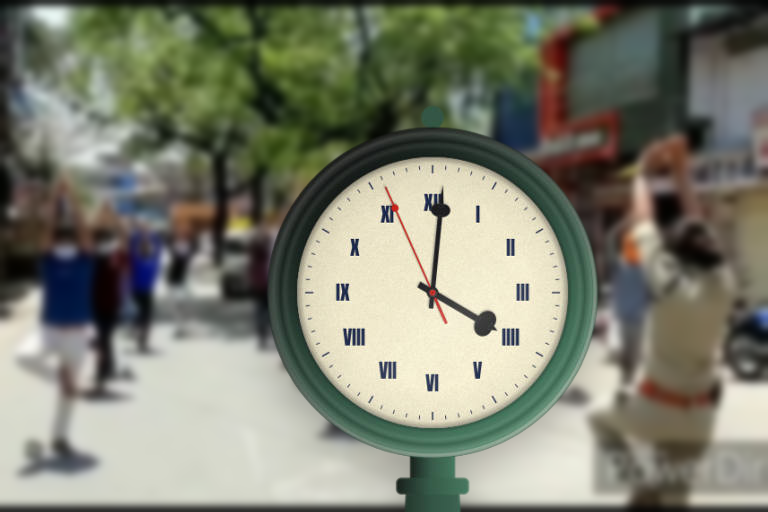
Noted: 4,00,56
